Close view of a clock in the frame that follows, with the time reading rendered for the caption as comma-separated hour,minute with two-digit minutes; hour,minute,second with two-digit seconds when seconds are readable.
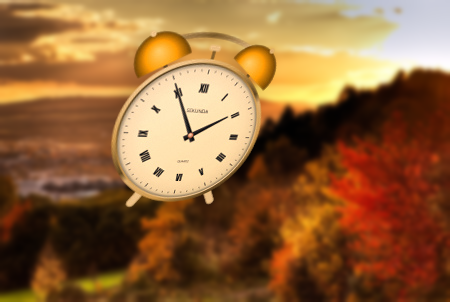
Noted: 1,55
